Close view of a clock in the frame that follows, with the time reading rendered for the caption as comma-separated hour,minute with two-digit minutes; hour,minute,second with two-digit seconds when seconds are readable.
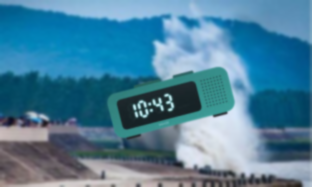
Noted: 10,43
